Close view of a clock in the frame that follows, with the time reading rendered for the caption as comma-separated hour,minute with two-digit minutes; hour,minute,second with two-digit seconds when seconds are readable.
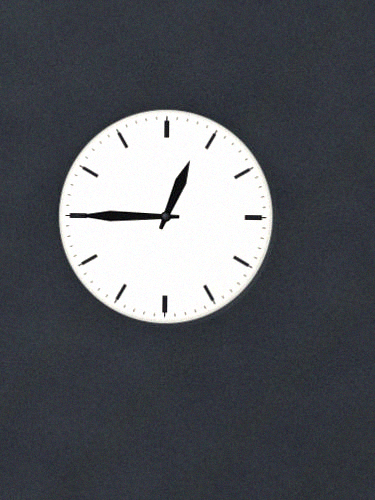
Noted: 12,45
